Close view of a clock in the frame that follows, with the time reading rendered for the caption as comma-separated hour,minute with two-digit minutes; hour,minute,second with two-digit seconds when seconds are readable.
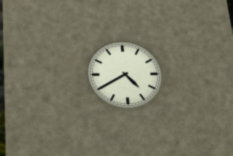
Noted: 4,40
